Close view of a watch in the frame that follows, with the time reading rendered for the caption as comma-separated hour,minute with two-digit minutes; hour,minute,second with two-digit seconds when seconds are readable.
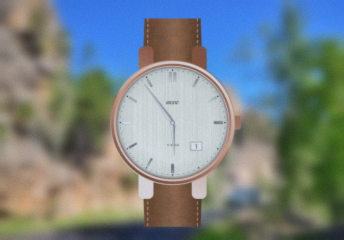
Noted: 5,54
